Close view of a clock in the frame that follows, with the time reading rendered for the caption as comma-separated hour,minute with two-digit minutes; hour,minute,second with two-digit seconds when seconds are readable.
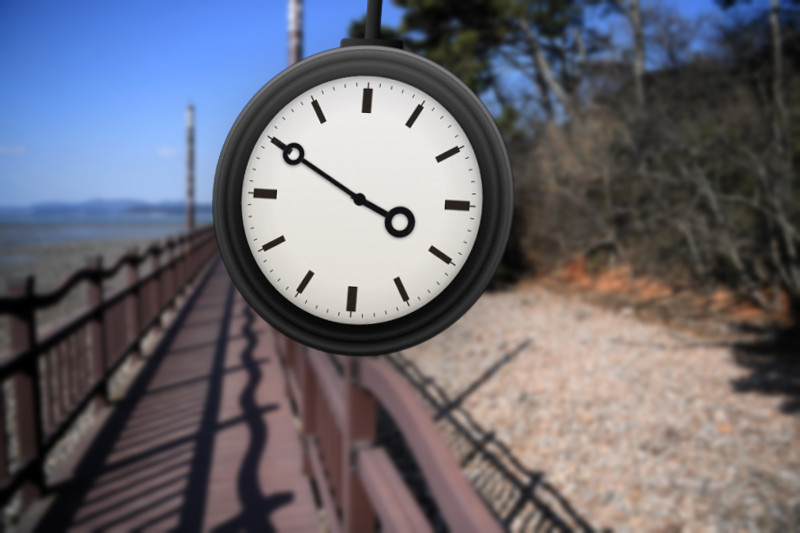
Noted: 3,50
